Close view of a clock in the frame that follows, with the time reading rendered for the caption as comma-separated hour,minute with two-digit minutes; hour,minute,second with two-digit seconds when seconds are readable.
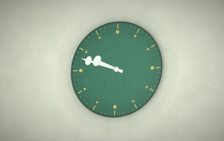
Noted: 9,48
